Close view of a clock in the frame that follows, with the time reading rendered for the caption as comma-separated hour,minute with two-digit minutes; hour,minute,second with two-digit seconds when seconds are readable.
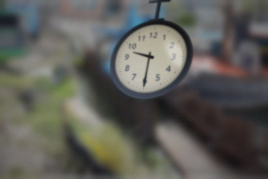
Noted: 9,30
